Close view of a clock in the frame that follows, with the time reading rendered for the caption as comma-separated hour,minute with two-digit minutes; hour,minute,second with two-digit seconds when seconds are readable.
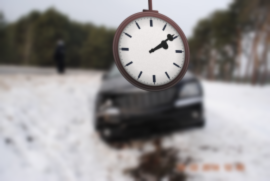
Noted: 2,09
